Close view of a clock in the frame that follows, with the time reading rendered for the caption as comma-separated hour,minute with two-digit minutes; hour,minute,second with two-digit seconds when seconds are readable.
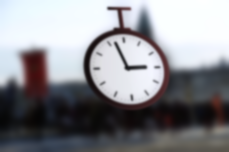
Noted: 2,57
